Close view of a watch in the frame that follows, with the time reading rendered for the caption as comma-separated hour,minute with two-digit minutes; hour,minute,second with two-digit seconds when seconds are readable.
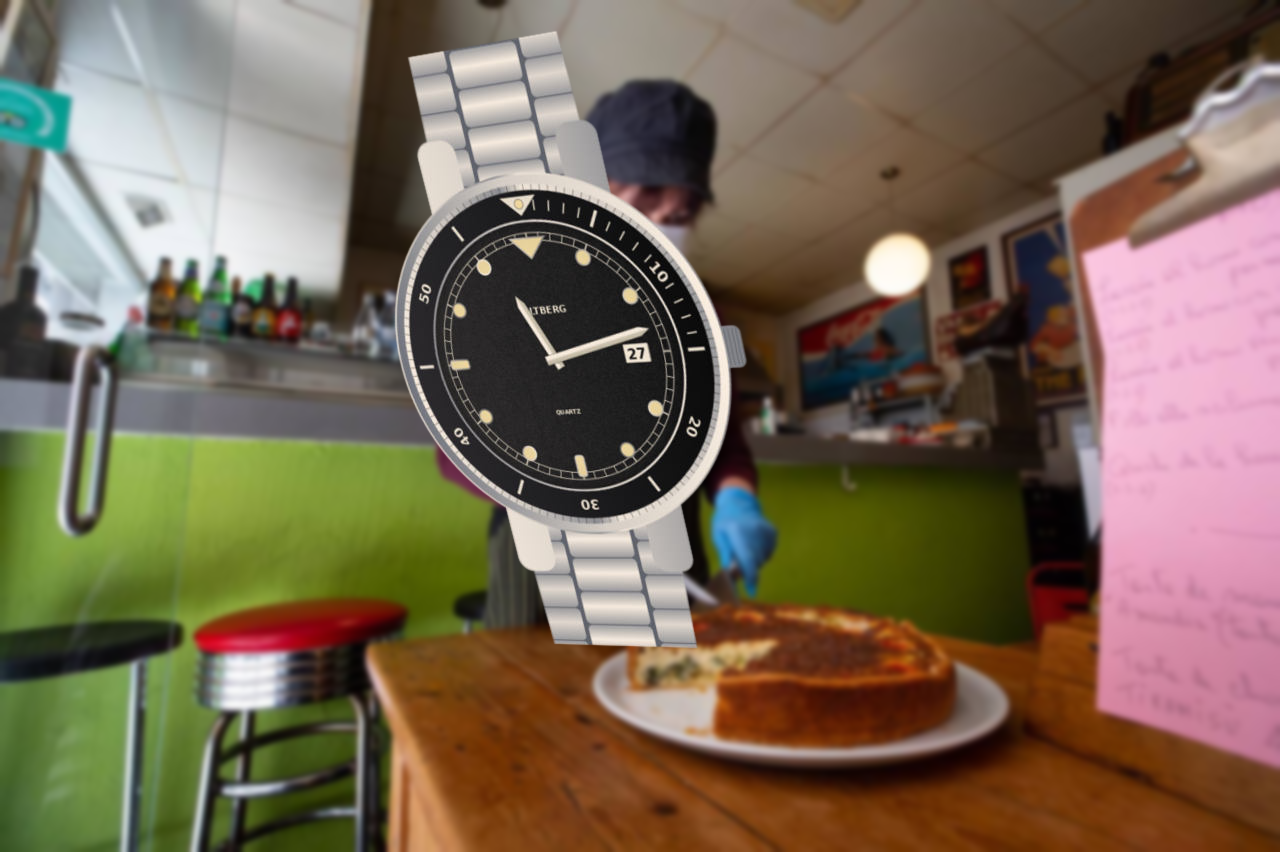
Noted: 11,13
